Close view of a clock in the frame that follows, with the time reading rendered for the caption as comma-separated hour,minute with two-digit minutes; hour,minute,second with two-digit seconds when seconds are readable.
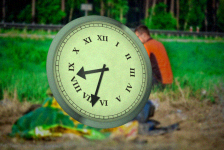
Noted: 8,33
